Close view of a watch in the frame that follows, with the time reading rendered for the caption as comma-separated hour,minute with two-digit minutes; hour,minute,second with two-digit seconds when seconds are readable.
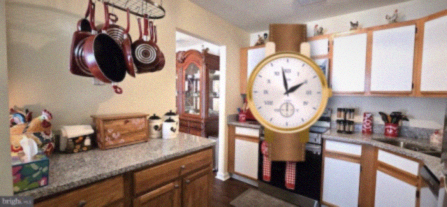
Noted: 1,58
